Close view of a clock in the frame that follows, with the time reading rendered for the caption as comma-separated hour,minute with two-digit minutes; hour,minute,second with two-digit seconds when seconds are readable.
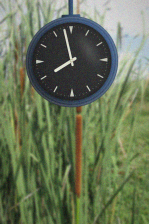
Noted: 7,58
